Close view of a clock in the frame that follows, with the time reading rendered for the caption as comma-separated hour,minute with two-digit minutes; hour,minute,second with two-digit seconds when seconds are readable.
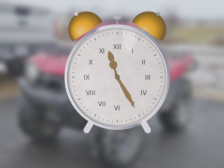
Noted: 11,25
